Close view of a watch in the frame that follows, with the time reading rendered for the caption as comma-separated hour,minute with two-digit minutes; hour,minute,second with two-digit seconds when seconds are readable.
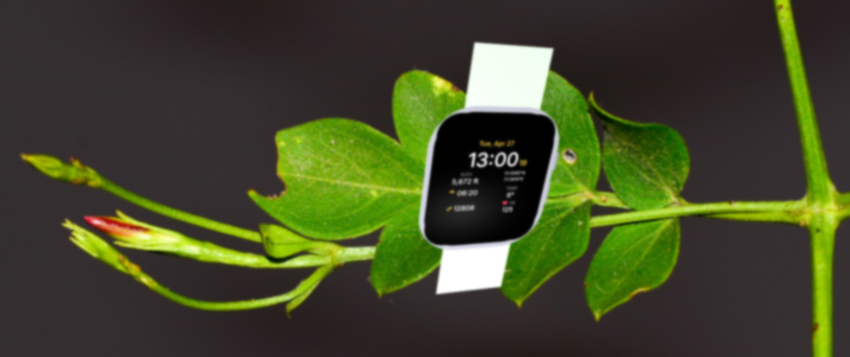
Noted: 13,00
